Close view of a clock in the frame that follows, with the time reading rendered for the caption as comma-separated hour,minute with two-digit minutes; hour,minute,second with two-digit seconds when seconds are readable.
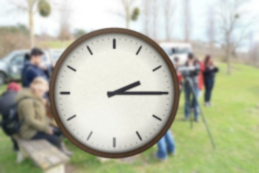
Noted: 2,15
